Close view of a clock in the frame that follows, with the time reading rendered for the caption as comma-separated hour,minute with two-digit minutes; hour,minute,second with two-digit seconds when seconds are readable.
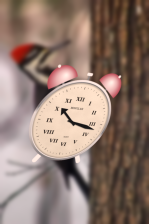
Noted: 10,17
